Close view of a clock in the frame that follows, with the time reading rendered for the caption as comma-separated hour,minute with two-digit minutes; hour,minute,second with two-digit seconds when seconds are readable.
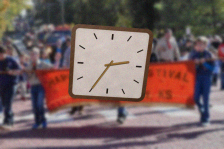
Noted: 2,35
